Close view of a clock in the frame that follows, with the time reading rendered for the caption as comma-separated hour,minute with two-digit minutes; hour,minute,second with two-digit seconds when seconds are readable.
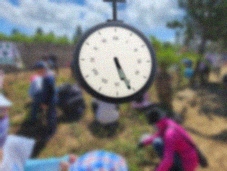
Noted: 5,26
